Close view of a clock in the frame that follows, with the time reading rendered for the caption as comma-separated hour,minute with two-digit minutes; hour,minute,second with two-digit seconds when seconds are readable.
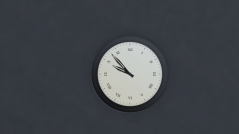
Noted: 9,53
